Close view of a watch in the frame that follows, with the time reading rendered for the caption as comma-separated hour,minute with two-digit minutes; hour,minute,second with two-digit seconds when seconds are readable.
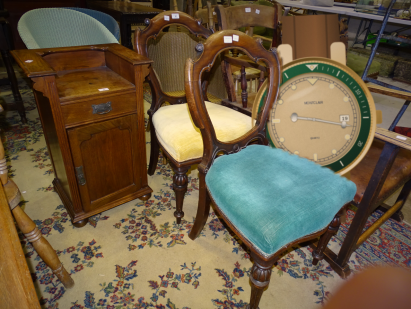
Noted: 9,17
